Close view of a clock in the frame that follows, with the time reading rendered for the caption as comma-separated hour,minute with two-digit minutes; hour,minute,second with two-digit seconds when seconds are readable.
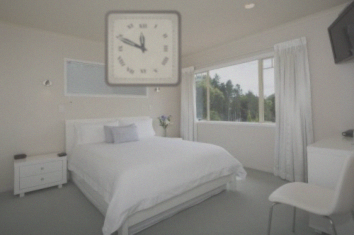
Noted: 11,49
